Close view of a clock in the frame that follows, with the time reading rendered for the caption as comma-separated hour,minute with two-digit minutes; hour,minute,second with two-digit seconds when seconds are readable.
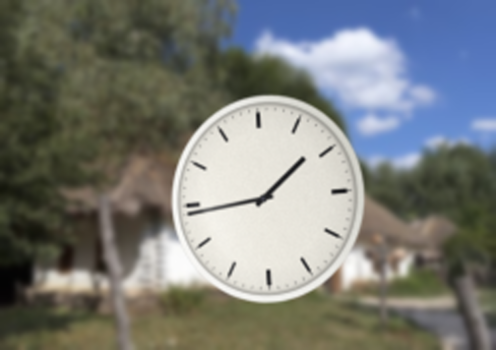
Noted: 1,44
